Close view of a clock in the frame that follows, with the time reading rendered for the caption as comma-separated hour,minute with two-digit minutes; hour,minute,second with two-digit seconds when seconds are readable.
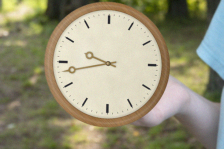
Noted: 9,43
